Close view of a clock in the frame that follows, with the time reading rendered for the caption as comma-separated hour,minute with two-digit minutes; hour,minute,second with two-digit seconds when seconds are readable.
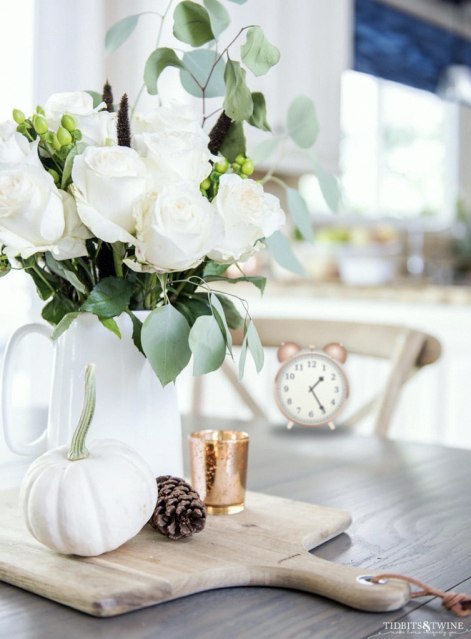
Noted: 1,25
